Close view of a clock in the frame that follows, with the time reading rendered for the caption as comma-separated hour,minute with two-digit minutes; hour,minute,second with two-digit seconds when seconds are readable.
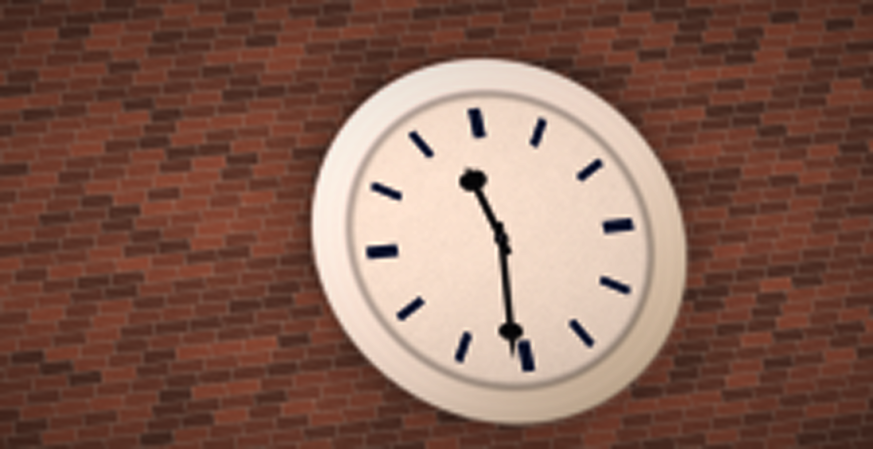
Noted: 11,31
